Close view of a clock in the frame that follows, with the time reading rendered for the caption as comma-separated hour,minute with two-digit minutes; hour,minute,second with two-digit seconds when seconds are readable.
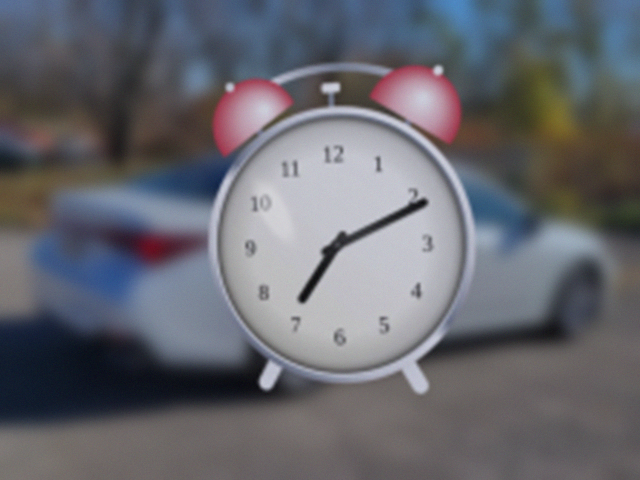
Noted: 7,11
